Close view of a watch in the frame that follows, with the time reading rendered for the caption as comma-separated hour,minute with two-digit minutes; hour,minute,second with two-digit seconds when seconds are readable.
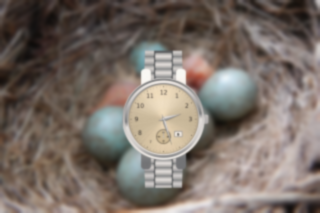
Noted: 2,27
